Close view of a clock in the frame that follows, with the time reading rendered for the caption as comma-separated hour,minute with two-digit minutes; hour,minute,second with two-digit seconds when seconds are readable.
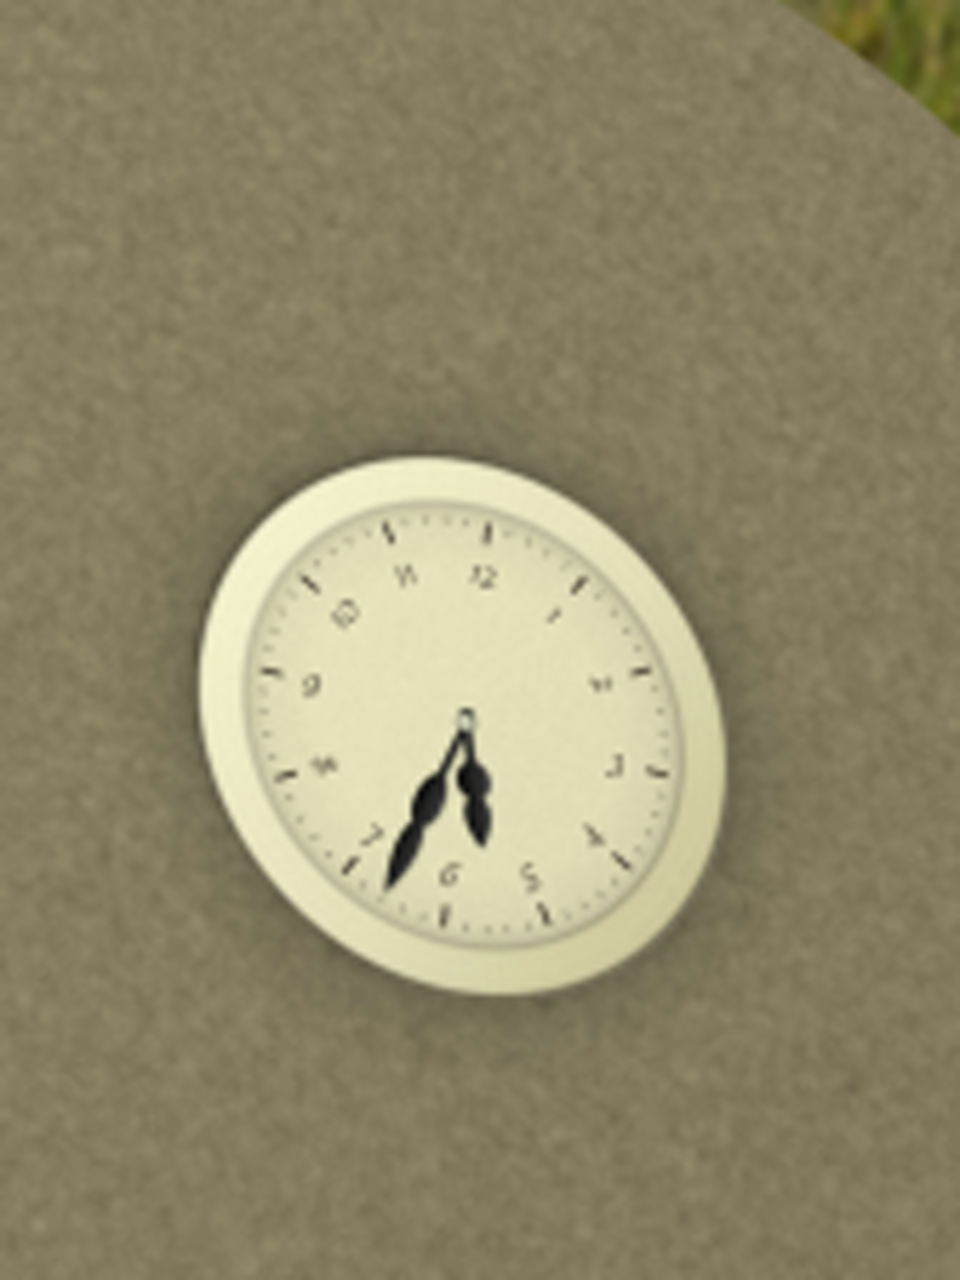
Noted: 5,33
